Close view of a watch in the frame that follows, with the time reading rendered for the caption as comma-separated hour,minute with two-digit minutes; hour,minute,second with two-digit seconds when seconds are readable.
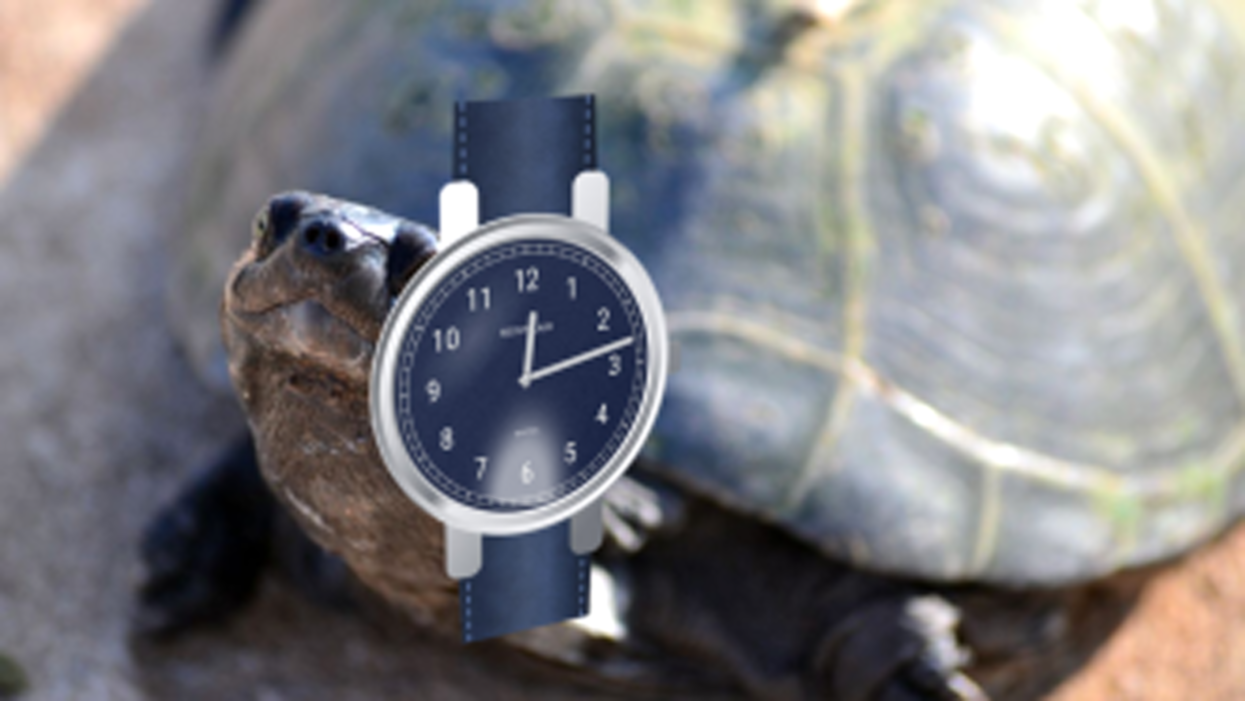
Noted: 12,13
